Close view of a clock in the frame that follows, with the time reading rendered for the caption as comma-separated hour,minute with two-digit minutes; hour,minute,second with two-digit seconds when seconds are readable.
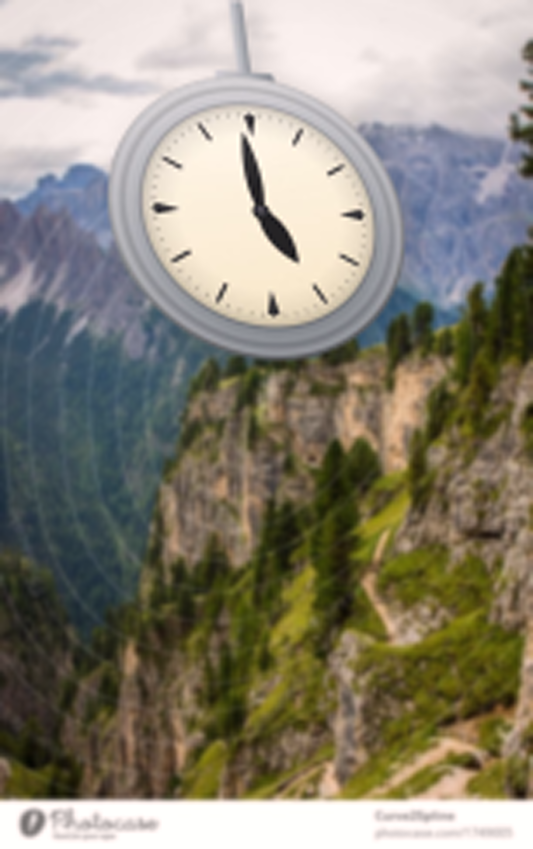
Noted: 4,59
